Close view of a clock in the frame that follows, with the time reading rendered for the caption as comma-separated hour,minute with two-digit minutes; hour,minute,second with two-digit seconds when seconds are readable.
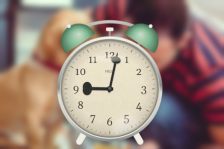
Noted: 9,02
